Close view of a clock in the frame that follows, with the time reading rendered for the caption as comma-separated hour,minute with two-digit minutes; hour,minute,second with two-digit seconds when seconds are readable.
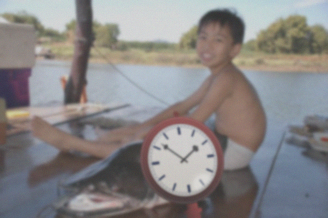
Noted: 1,52
